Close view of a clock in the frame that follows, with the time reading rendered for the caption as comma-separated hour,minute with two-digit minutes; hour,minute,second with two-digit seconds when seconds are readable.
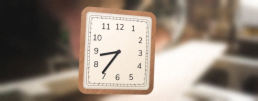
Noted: 8,36
